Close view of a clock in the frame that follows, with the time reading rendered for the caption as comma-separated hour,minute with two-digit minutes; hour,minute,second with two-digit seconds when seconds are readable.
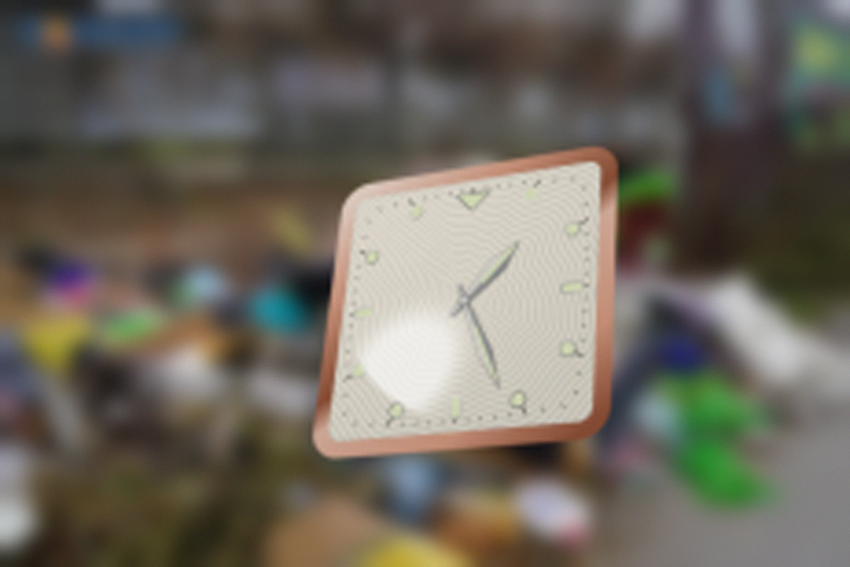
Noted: 1,26
